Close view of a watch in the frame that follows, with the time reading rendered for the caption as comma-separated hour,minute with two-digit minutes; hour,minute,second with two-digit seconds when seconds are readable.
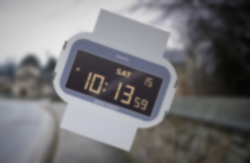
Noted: 10,13
